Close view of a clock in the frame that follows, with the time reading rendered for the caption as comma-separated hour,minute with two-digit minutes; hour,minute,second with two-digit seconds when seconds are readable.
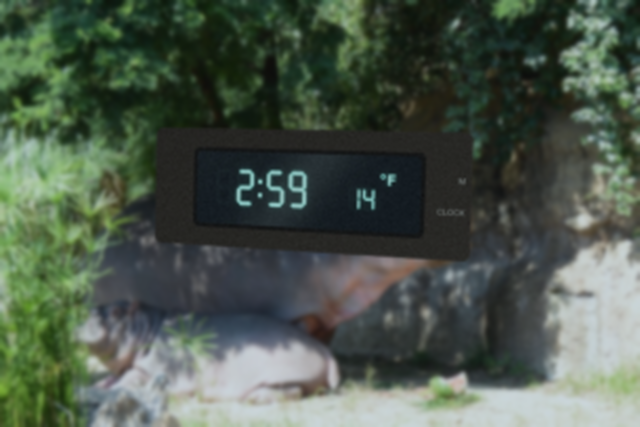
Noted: 2,59
